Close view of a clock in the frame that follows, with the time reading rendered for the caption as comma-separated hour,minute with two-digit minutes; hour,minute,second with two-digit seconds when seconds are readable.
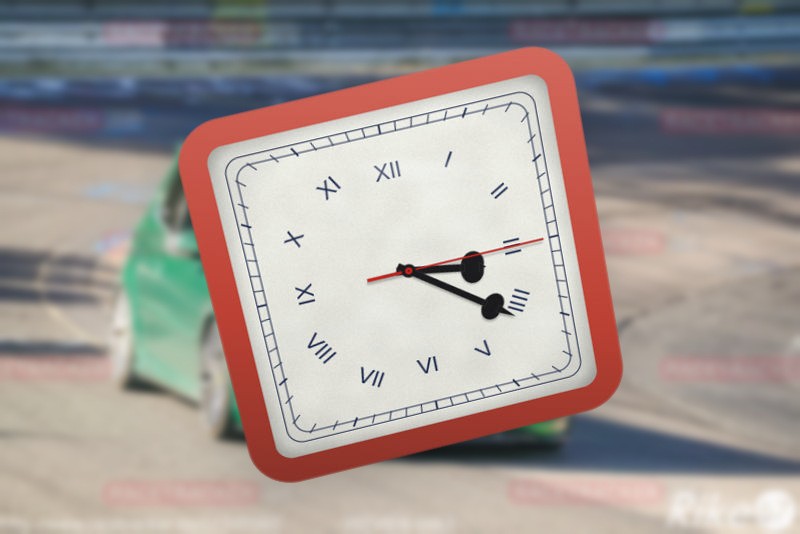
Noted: 3,21,15
